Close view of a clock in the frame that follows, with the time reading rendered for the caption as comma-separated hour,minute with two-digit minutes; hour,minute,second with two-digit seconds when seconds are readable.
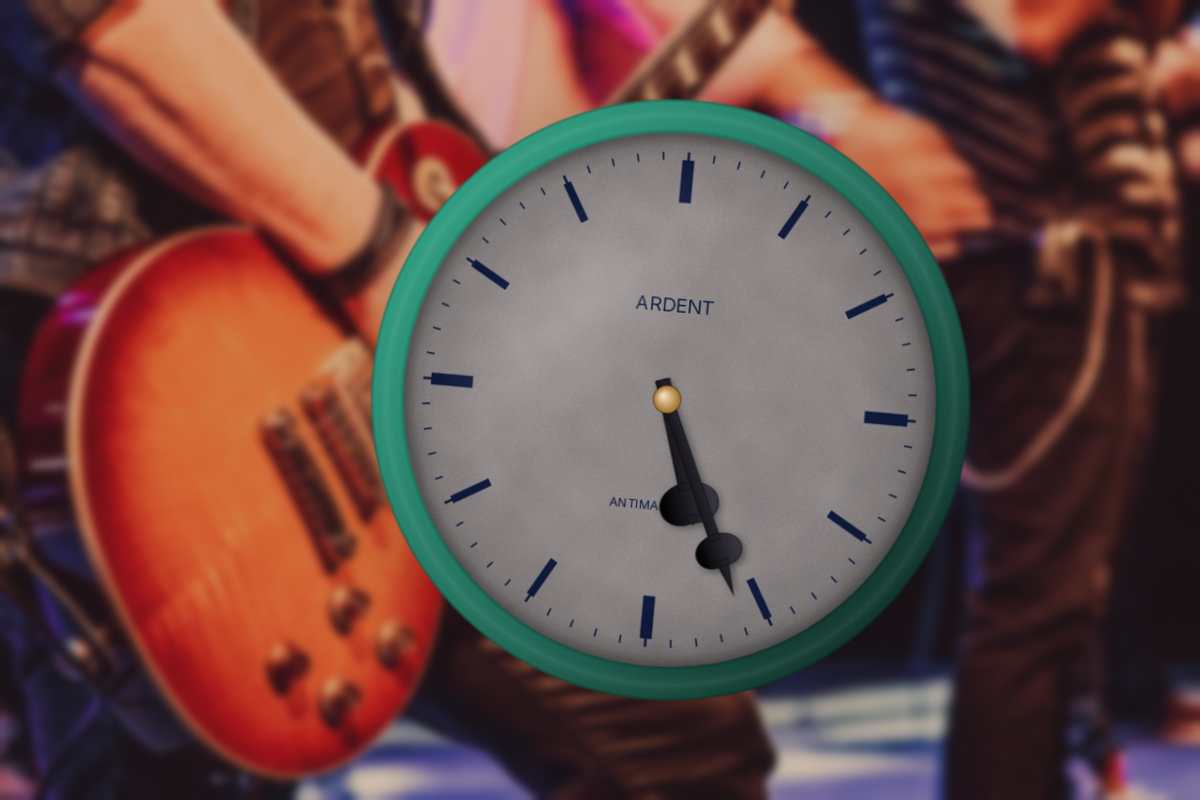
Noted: 5,26
